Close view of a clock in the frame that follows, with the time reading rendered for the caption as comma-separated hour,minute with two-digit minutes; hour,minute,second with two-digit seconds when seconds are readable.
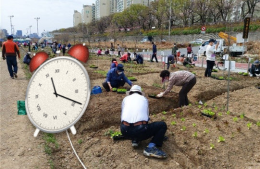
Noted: 11,19
